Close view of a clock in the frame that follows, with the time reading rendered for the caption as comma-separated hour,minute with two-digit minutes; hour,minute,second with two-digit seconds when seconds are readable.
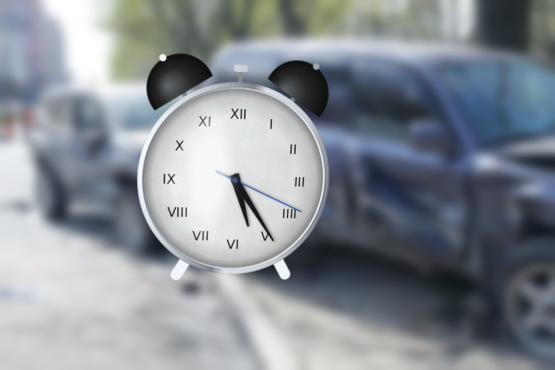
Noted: 5,24,19
